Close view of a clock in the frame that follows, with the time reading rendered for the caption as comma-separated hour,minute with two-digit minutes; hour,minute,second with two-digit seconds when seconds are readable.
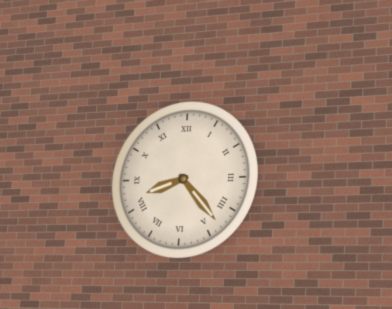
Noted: 8,23
